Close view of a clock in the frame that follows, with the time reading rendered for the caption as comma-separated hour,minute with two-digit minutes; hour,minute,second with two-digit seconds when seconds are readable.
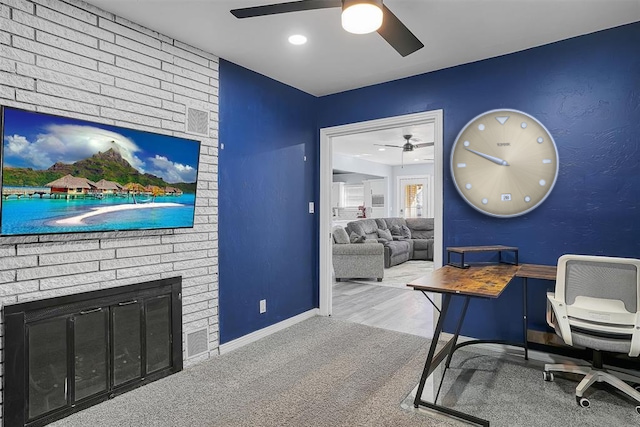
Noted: 9,49
